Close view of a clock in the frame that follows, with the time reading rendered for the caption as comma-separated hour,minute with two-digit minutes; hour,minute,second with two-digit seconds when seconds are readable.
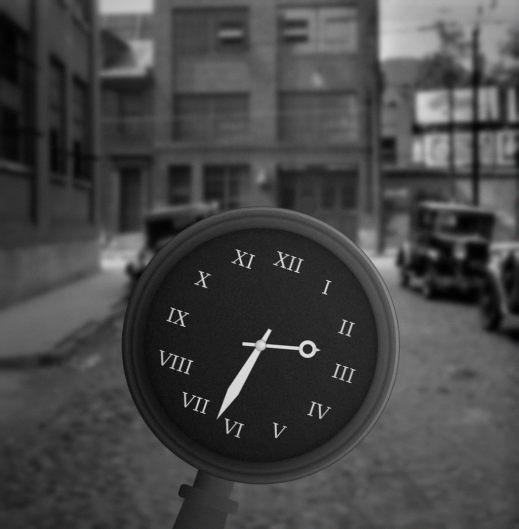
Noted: 2,32
